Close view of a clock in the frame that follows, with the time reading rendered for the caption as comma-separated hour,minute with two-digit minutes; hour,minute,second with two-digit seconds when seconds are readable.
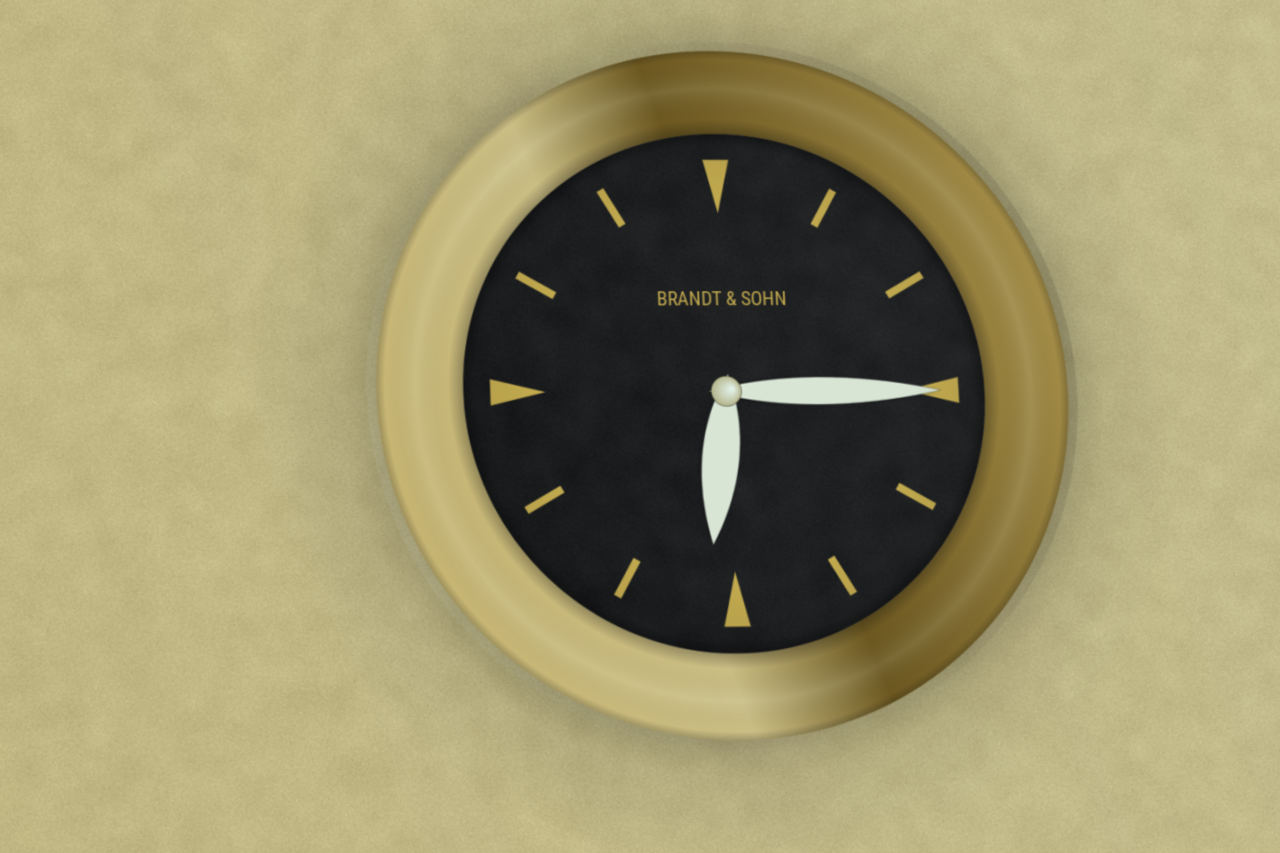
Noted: 6,15
